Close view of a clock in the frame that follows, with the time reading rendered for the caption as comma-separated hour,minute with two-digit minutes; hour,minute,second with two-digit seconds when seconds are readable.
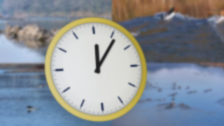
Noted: 12,06
